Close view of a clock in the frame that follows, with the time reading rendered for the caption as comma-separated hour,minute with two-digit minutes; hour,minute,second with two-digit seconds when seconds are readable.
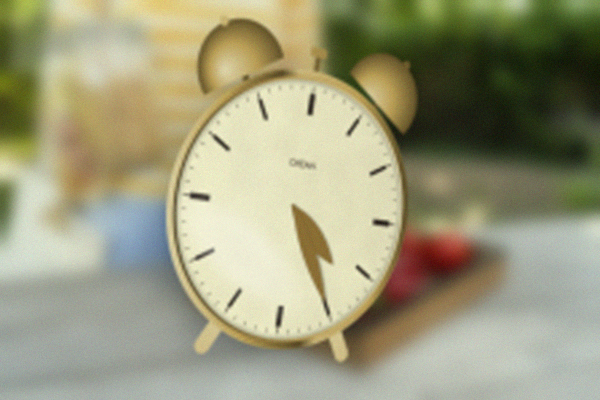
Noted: 4,25
